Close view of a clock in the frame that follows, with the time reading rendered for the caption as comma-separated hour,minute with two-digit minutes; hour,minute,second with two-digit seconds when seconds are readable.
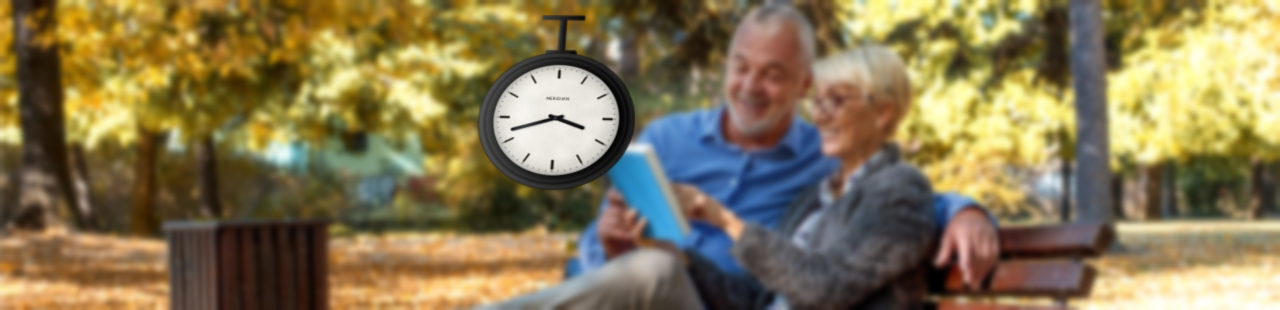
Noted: 3,42
